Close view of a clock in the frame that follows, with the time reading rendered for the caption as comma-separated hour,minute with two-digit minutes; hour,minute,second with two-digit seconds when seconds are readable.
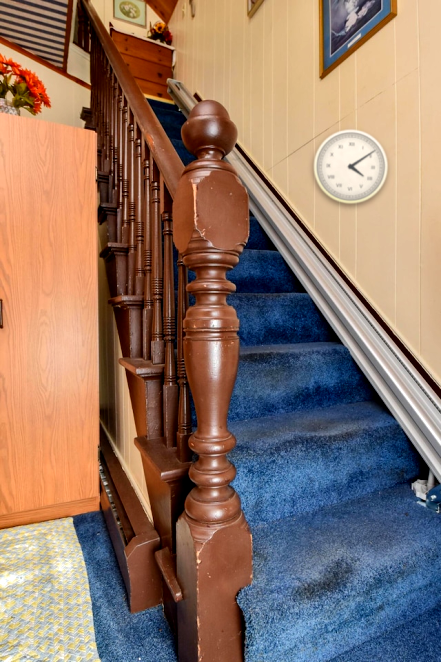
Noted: 4,09
